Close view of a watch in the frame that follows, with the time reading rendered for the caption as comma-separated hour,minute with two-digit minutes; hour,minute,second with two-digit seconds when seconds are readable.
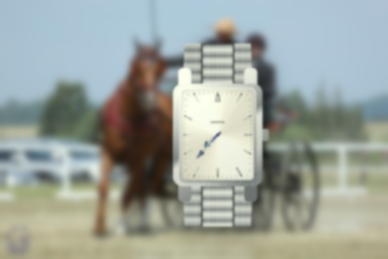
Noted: 7,37
